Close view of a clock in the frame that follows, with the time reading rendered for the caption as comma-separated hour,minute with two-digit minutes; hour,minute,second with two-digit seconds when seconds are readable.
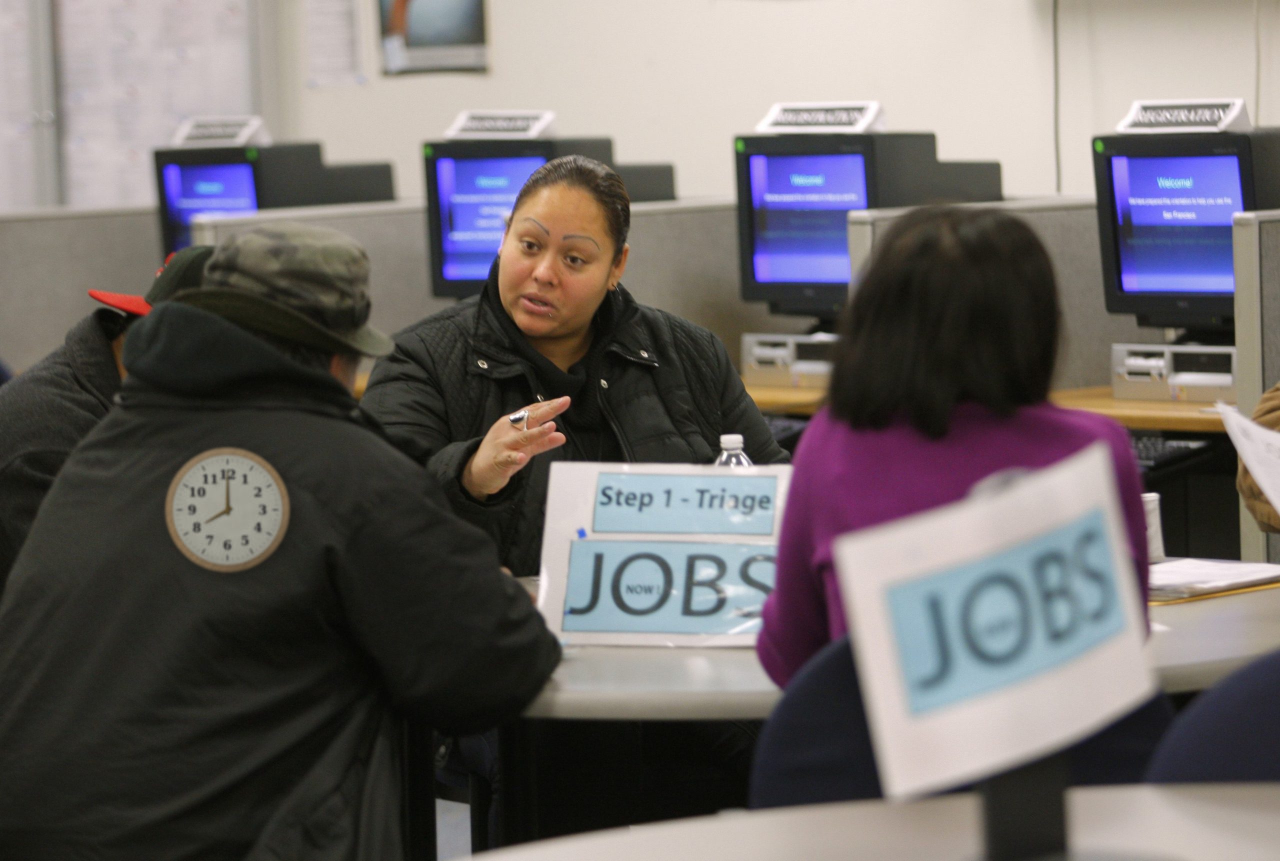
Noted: 8,00
